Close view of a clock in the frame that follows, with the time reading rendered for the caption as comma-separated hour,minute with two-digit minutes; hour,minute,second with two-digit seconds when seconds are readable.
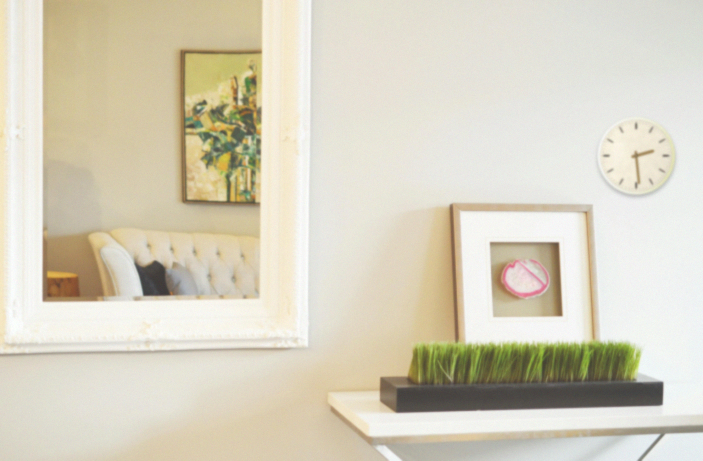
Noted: 2,29
